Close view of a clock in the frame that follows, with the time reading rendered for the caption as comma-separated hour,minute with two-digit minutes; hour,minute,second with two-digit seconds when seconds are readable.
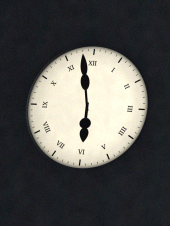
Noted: 5,58
